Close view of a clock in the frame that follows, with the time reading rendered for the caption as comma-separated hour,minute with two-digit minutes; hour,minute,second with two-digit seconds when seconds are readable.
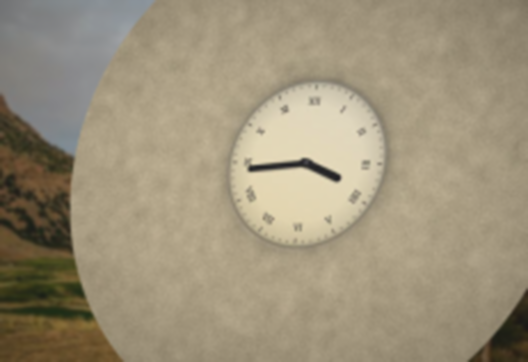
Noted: 3,44
